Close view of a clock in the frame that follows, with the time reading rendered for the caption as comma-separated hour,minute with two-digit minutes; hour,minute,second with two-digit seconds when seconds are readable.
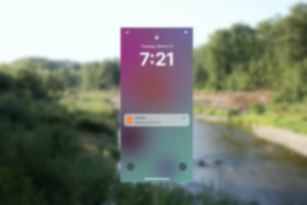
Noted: 7,21
